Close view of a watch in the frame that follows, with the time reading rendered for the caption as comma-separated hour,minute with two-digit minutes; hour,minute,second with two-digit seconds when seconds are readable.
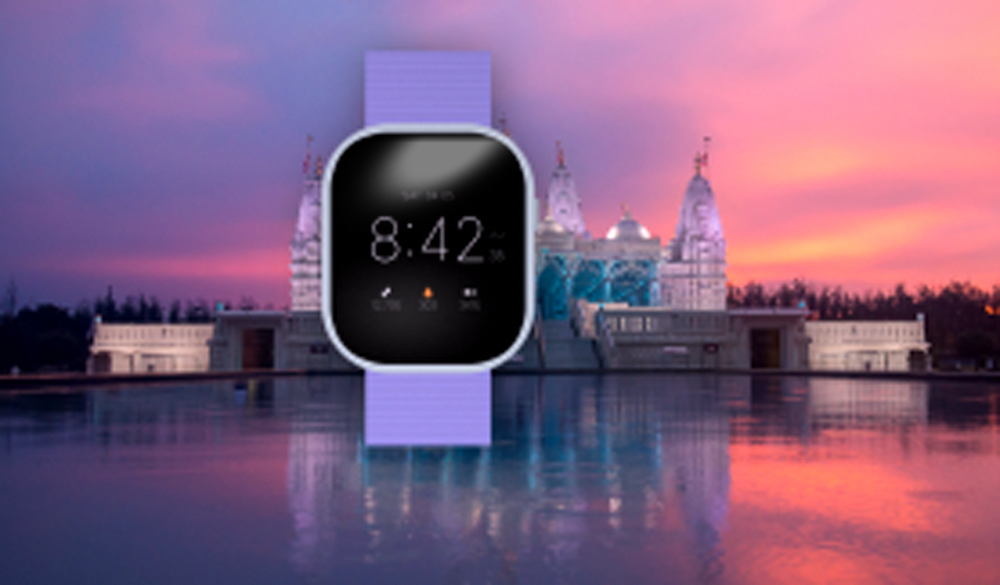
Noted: 8,42
